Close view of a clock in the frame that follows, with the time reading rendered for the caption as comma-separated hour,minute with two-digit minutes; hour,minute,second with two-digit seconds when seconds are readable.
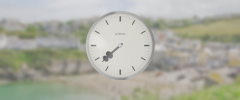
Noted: 7,38
